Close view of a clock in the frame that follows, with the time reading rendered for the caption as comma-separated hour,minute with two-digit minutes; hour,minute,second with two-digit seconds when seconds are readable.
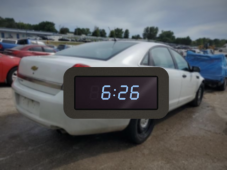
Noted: 6,26
